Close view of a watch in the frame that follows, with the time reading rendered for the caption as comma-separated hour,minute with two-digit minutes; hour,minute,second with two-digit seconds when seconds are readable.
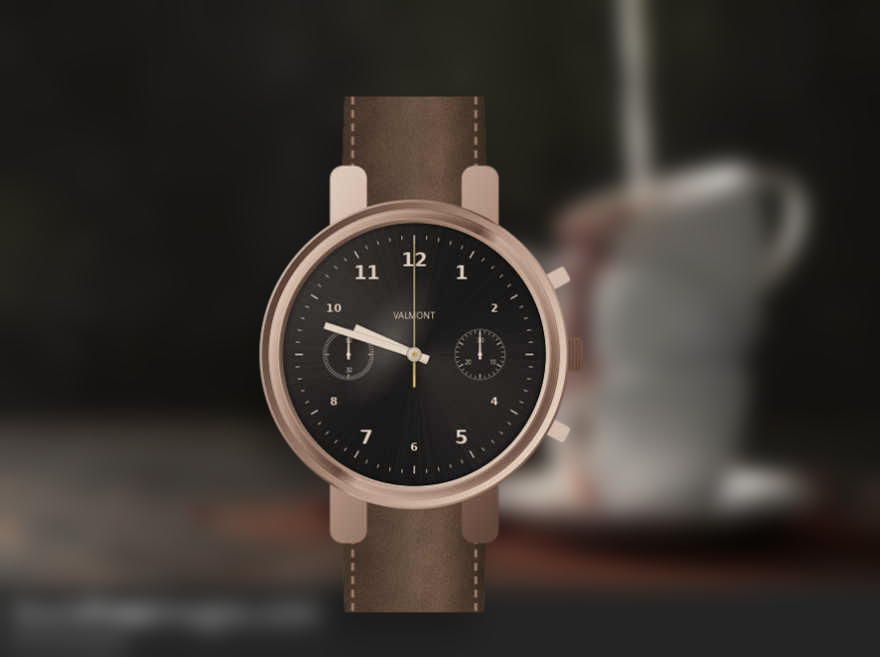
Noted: 9,48
